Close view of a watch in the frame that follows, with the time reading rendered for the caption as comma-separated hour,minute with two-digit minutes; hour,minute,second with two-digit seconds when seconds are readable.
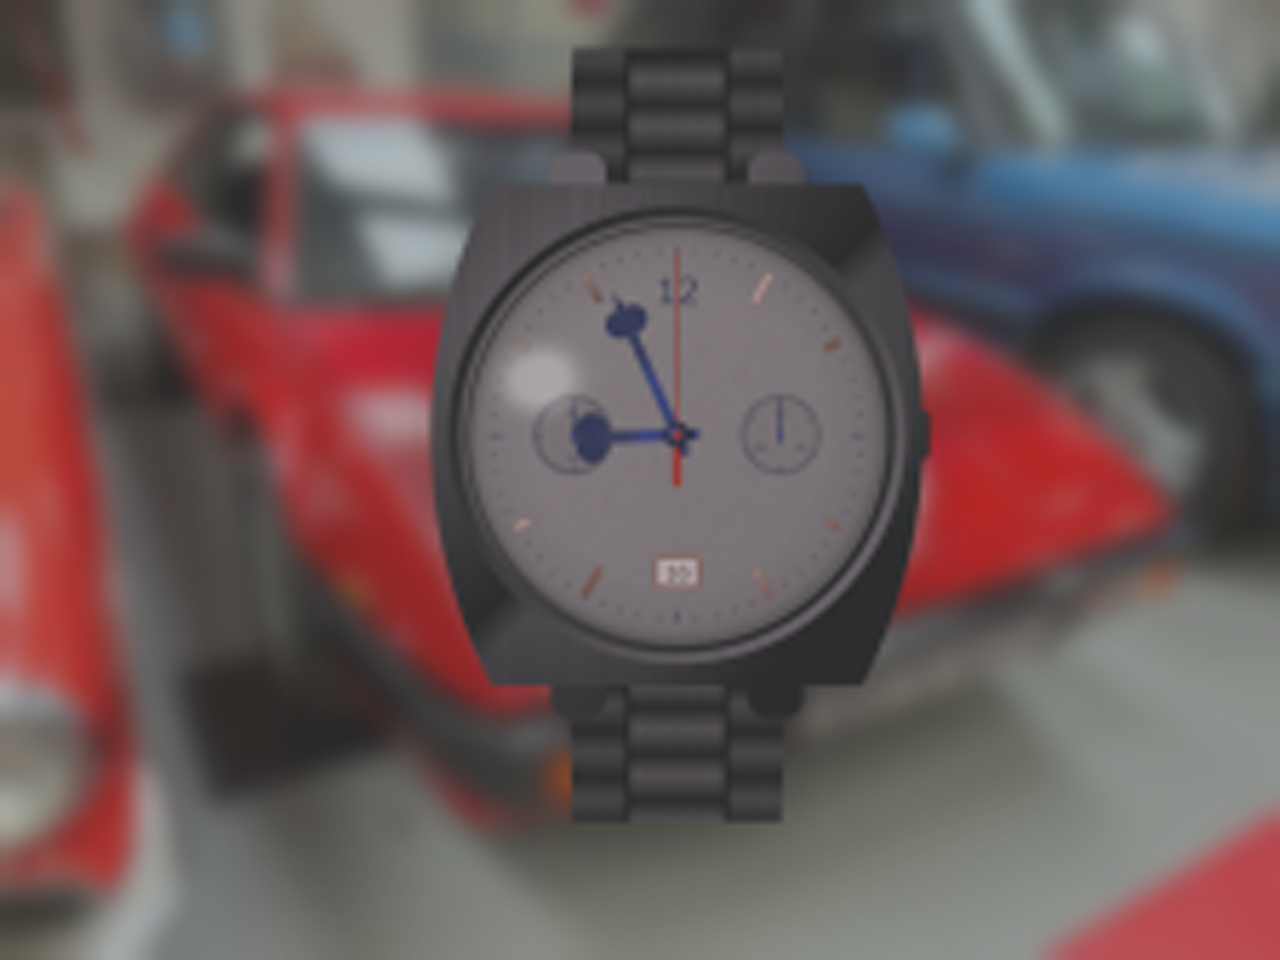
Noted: 8,56
